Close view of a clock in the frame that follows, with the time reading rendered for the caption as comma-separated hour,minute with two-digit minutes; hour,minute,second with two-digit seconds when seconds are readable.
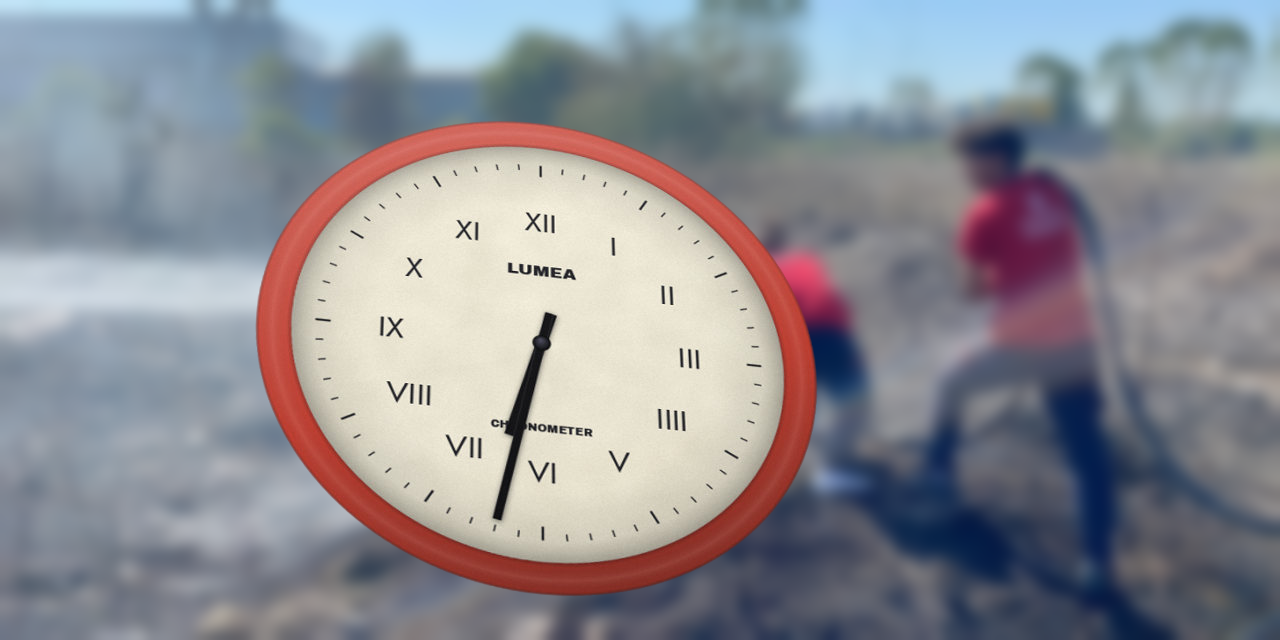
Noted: 6,32
